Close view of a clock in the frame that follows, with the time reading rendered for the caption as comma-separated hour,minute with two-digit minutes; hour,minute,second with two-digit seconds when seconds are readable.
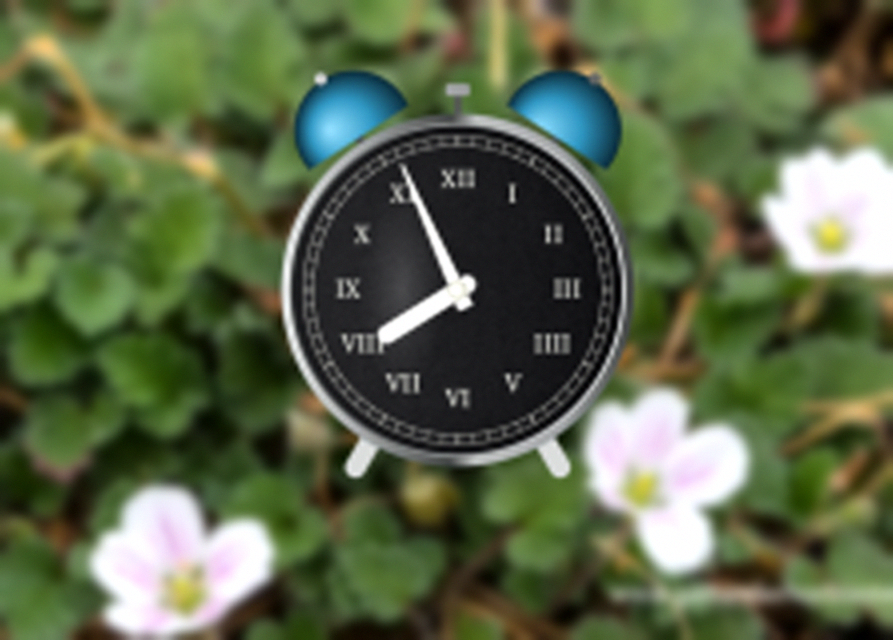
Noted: 7,56
